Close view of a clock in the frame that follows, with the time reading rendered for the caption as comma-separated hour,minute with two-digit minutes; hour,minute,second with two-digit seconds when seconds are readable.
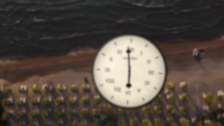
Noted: 5,59
